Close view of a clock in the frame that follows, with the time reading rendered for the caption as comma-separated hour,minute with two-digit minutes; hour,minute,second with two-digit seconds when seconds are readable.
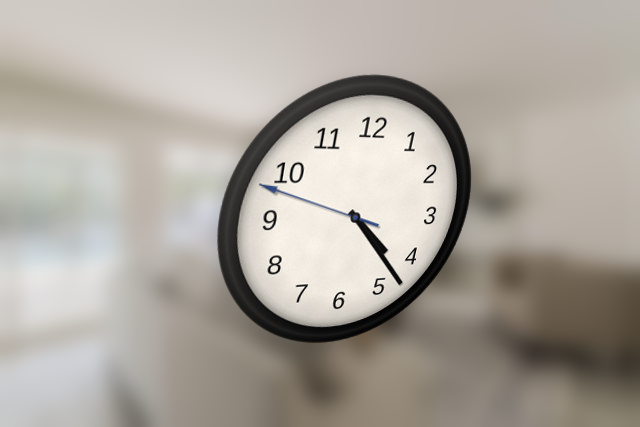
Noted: 4,22,48
